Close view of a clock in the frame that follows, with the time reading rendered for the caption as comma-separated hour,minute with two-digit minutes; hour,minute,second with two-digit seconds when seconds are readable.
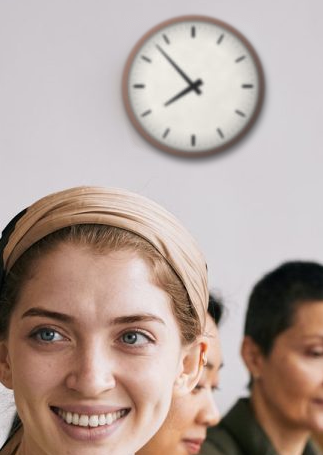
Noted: 7,53
